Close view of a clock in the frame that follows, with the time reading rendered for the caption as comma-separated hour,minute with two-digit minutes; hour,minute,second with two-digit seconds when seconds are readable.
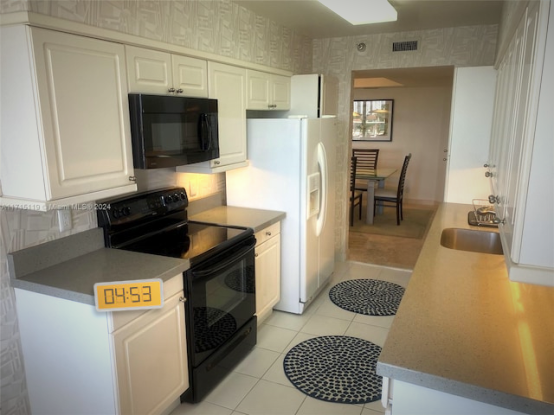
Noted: 4,53
